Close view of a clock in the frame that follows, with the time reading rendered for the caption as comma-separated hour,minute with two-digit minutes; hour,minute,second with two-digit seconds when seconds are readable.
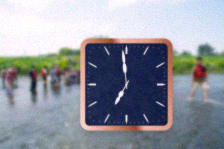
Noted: 6,59
